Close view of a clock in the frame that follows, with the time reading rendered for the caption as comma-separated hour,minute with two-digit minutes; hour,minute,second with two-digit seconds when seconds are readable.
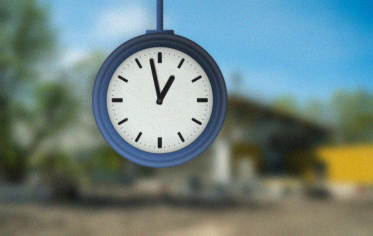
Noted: 12,58
